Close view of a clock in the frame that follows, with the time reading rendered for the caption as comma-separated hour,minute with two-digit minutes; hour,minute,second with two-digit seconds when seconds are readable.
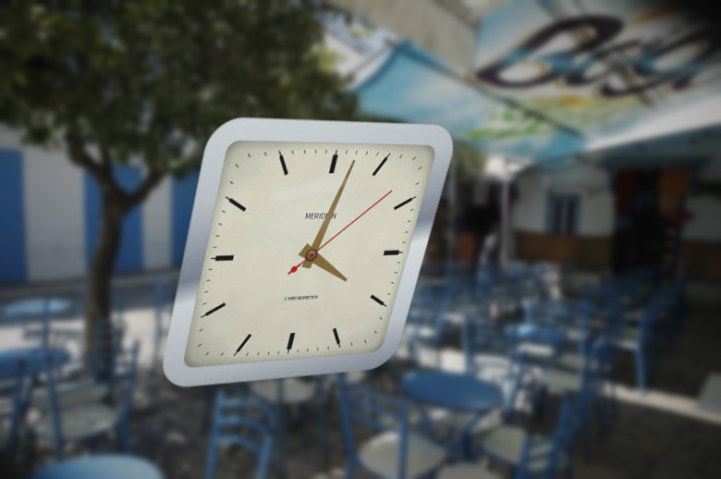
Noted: 4,02,08
